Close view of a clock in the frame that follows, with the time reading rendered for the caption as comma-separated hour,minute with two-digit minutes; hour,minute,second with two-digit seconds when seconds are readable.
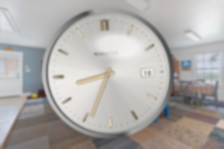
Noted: 8,34
